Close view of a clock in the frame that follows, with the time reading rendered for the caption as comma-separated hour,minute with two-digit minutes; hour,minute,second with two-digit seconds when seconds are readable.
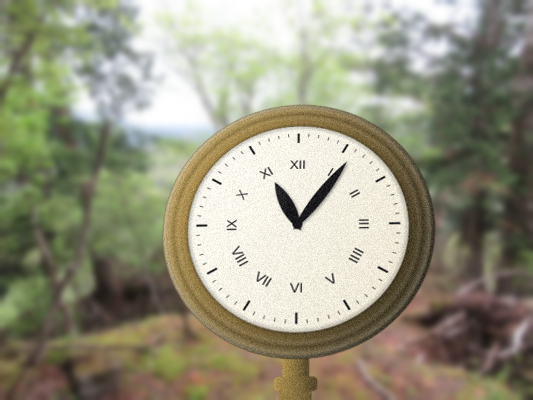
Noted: 11,06
